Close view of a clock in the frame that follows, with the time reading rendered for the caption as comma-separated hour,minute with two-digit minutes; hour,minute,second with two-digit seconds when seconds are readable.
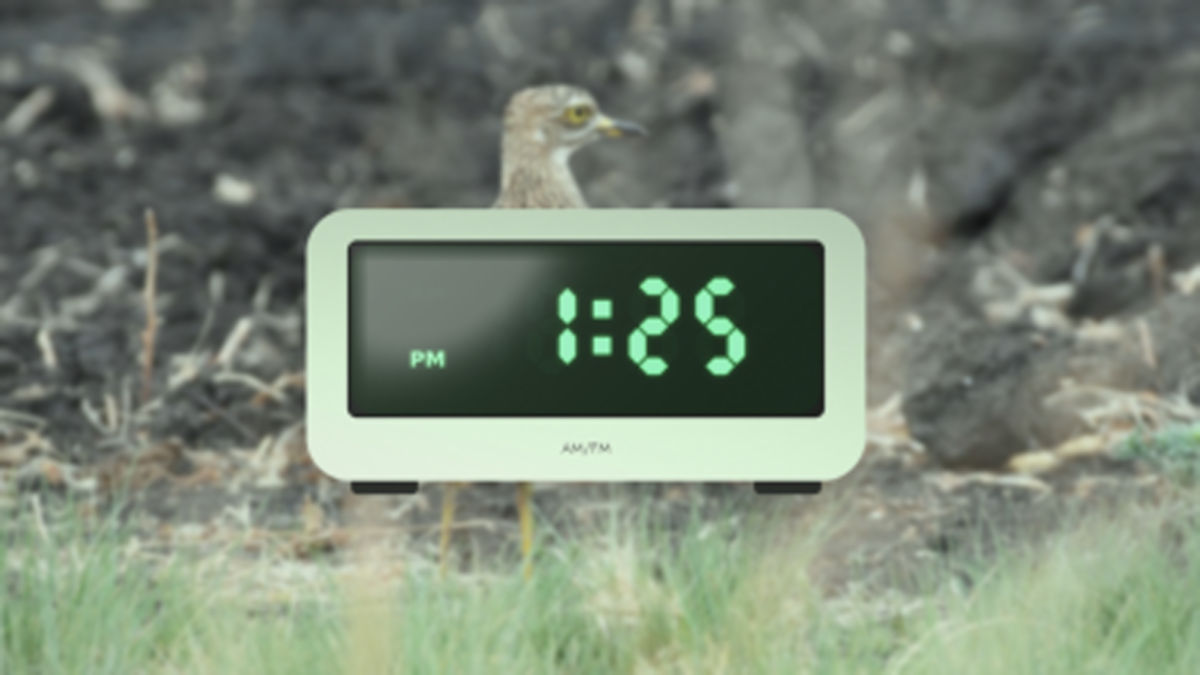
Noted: 1,25
